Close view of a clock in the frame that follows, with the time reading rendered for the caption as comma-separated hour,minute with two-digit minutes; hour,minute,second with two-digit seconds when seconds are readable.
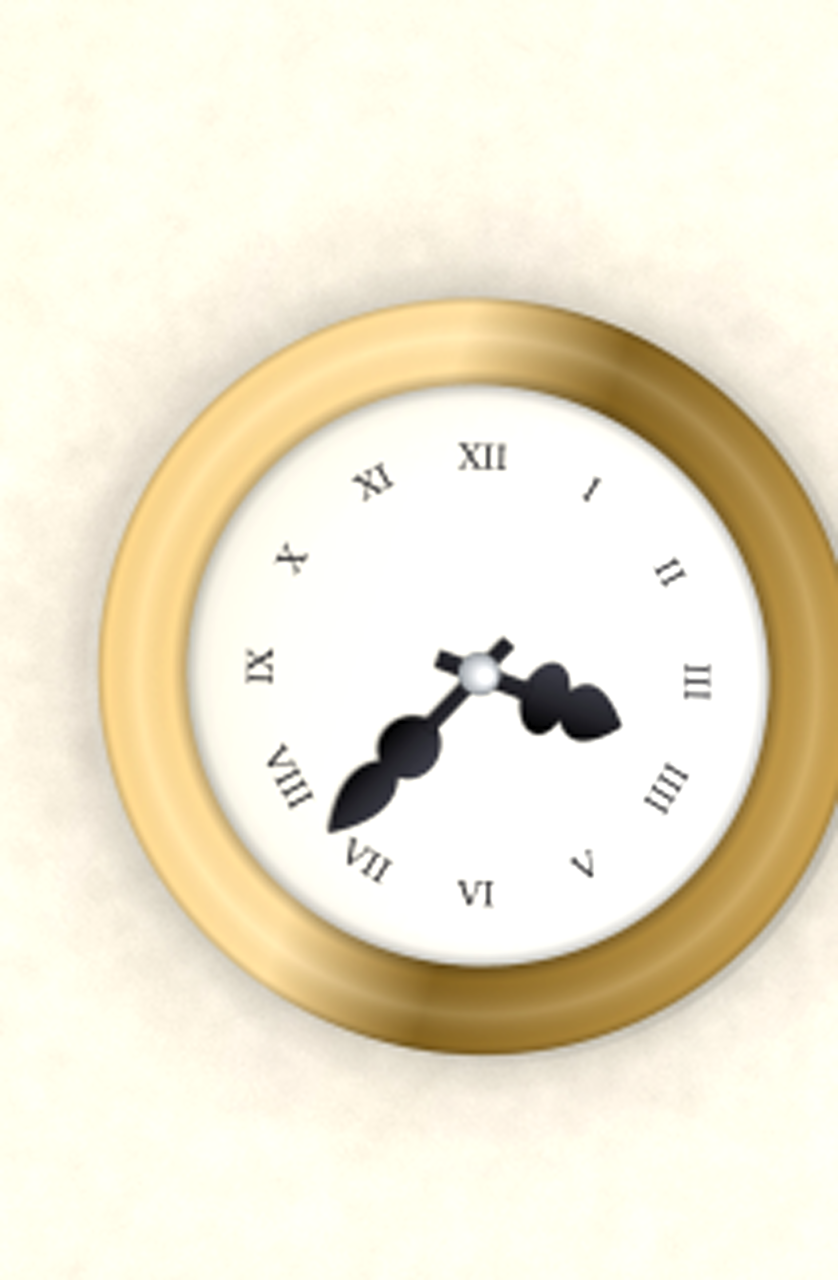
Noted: 3,37
